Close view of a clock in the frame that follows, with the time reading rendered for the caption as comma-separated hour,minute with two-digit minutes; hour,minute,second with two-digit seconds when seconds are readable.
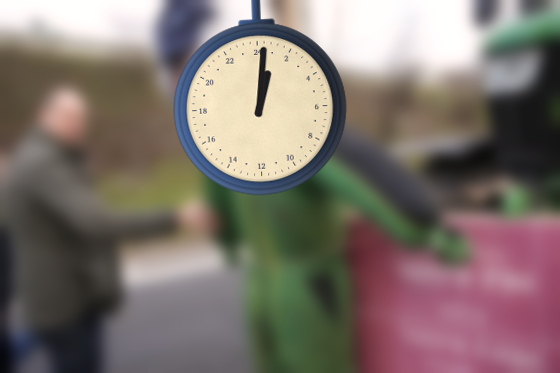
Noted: 1,01
